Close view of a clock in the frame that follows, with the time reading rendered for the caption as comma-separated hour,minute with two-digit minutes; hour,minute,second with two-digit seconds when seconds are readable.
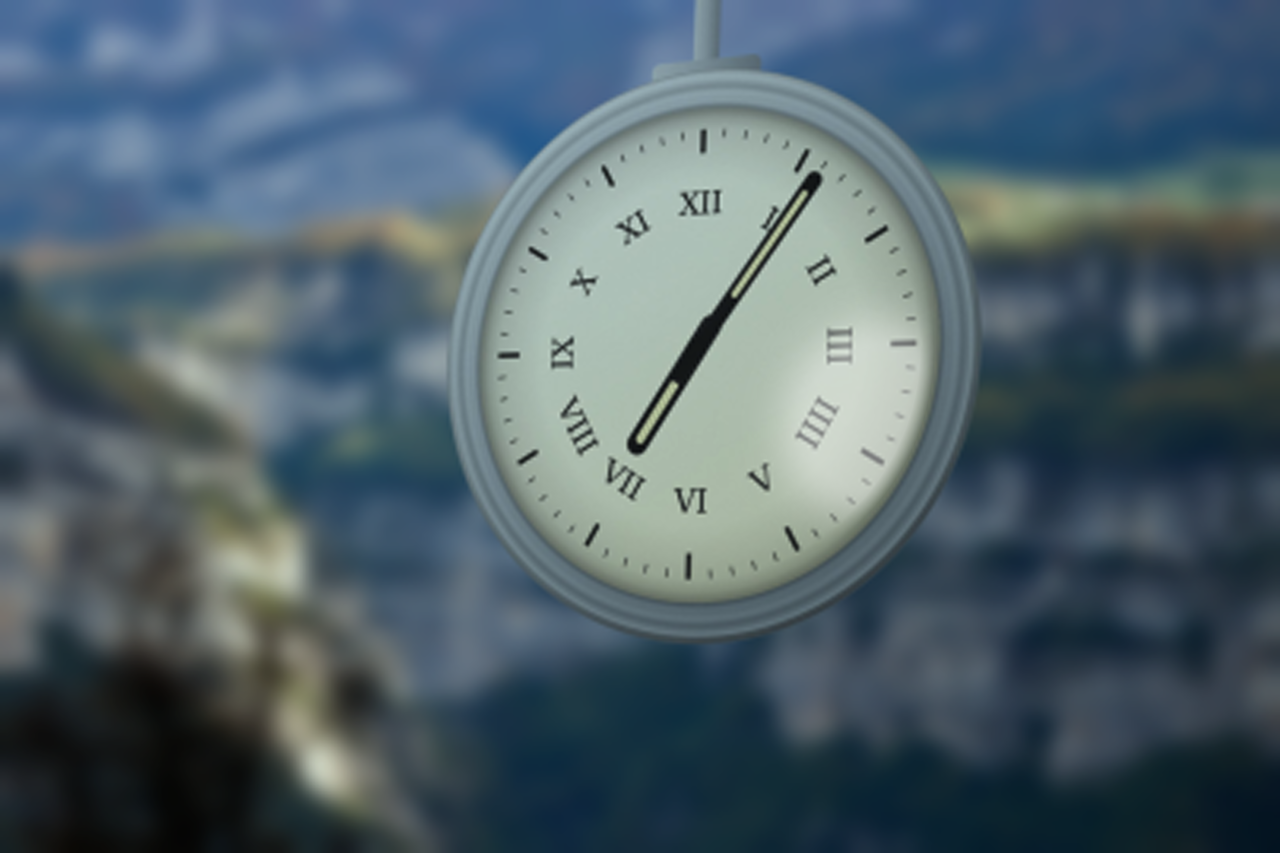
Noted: 7,06
